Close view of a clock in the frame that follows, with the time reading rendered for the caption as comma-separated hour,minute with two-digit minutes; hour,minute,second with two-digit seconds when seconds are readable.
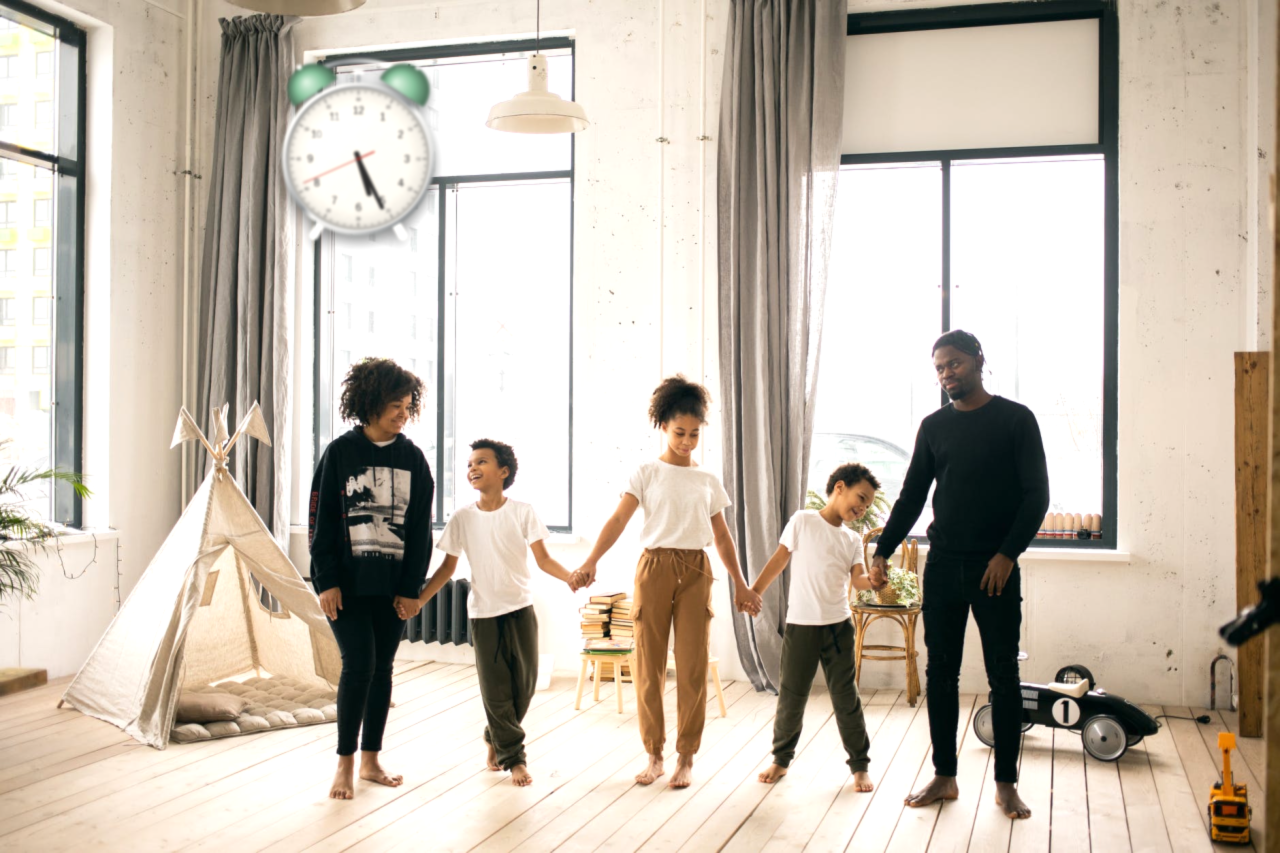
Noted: 5,25,41
